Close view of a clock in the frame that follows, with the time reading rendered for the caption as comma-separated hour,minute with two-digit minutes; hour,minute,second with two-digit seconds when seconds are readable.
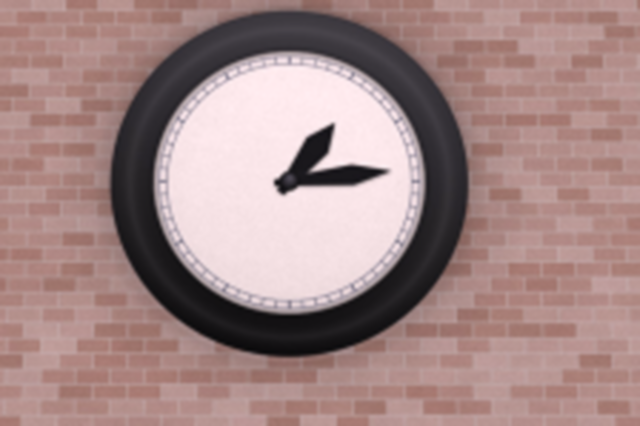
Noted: 1,14
